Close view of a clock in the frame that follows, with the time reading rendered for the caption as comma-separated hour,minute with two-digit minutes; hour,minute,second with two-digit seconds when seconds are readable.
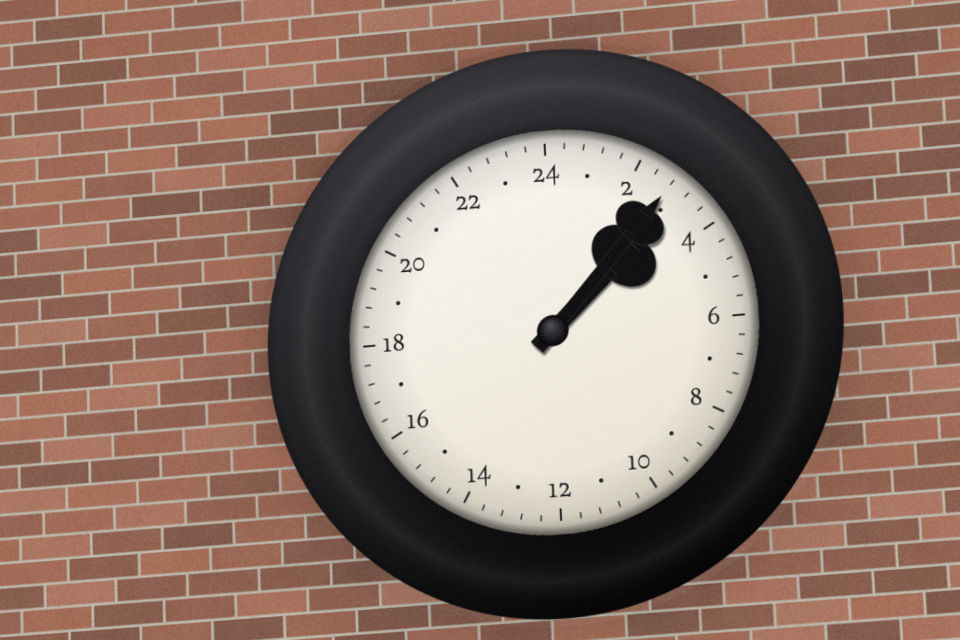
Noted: 3,07
